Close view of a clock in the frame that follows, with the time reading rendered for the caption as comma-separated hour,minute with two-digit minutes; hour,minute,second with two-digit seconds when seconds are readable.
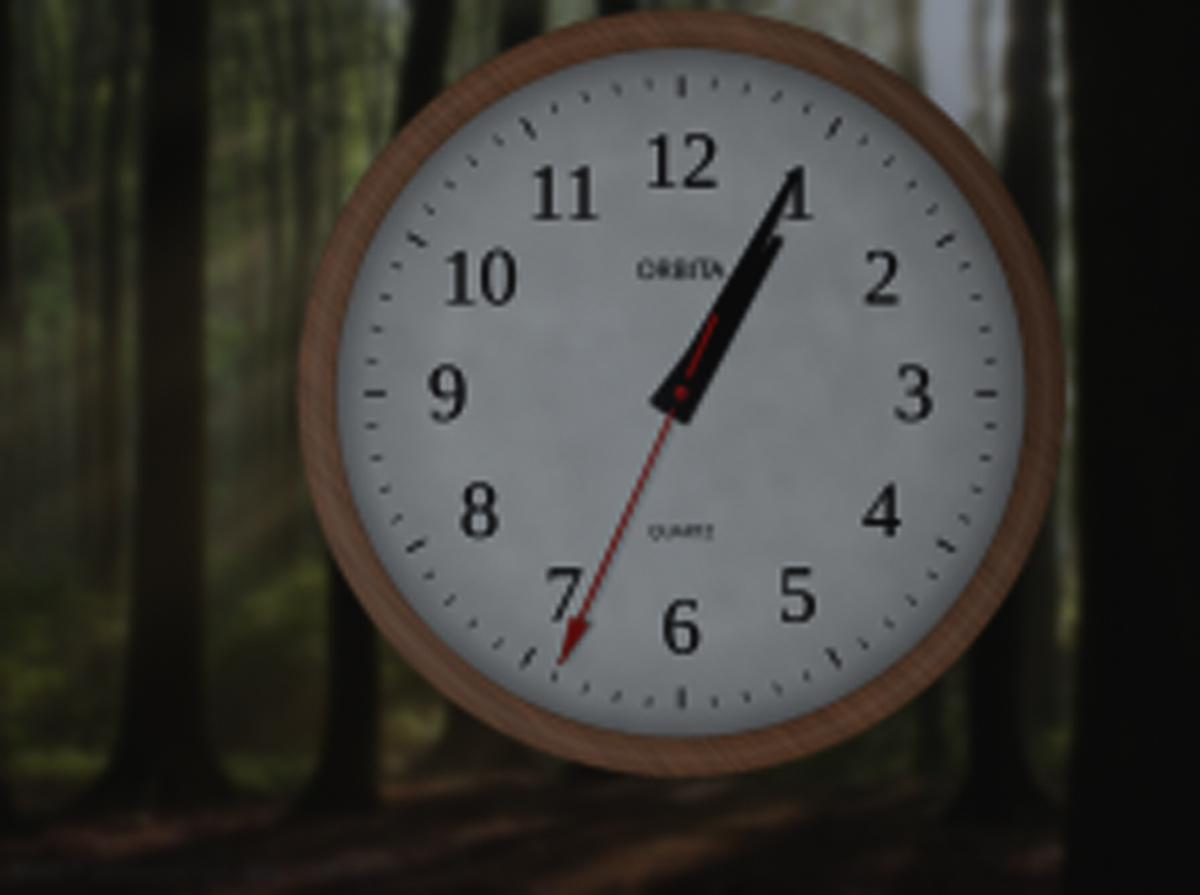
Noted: 1,04,34
